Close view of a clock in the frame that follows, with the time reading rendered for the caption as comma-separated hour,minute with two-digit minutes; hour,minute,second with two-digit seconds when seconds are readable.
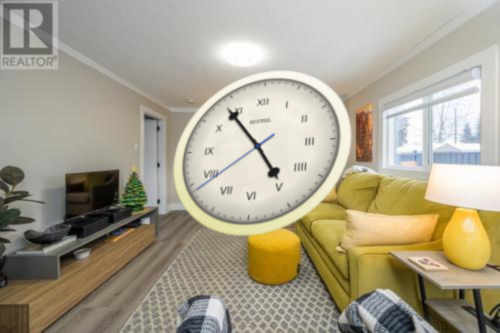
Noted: 4,53,39
